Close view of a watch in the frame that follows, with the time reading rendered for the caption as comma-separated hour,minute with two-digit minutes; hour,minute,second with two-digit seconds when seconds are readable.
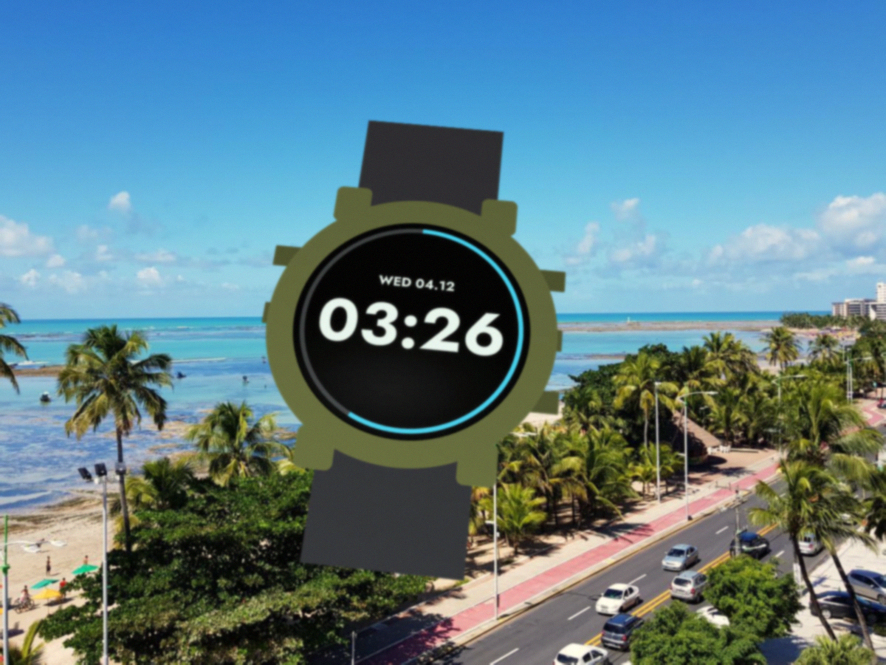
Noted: 3,26
